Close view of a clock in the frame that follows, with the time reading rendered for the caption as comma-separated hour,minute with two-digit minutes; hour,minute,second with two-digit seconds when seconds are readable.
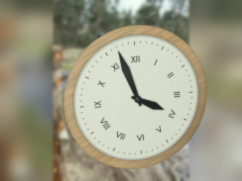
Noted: 3,57
